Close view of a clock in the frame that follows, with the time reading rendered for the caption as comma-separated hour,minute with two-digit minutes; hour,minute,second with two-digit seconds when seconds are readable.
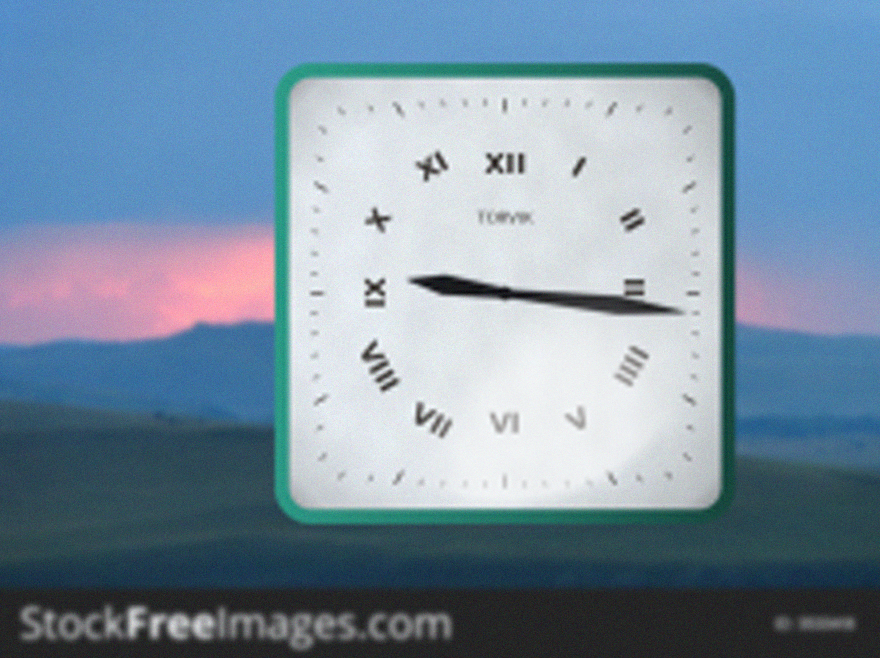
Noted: 9,16
